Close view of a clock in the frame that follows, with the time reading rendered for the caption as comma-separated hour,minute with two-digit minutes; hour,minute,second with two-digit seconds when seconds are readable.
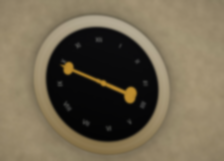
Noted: 3,49
